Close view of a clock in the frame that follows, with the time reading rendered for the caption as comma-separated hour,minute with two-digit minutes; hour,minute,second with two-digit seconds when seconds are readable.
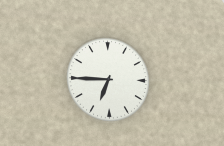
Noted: 6,45
